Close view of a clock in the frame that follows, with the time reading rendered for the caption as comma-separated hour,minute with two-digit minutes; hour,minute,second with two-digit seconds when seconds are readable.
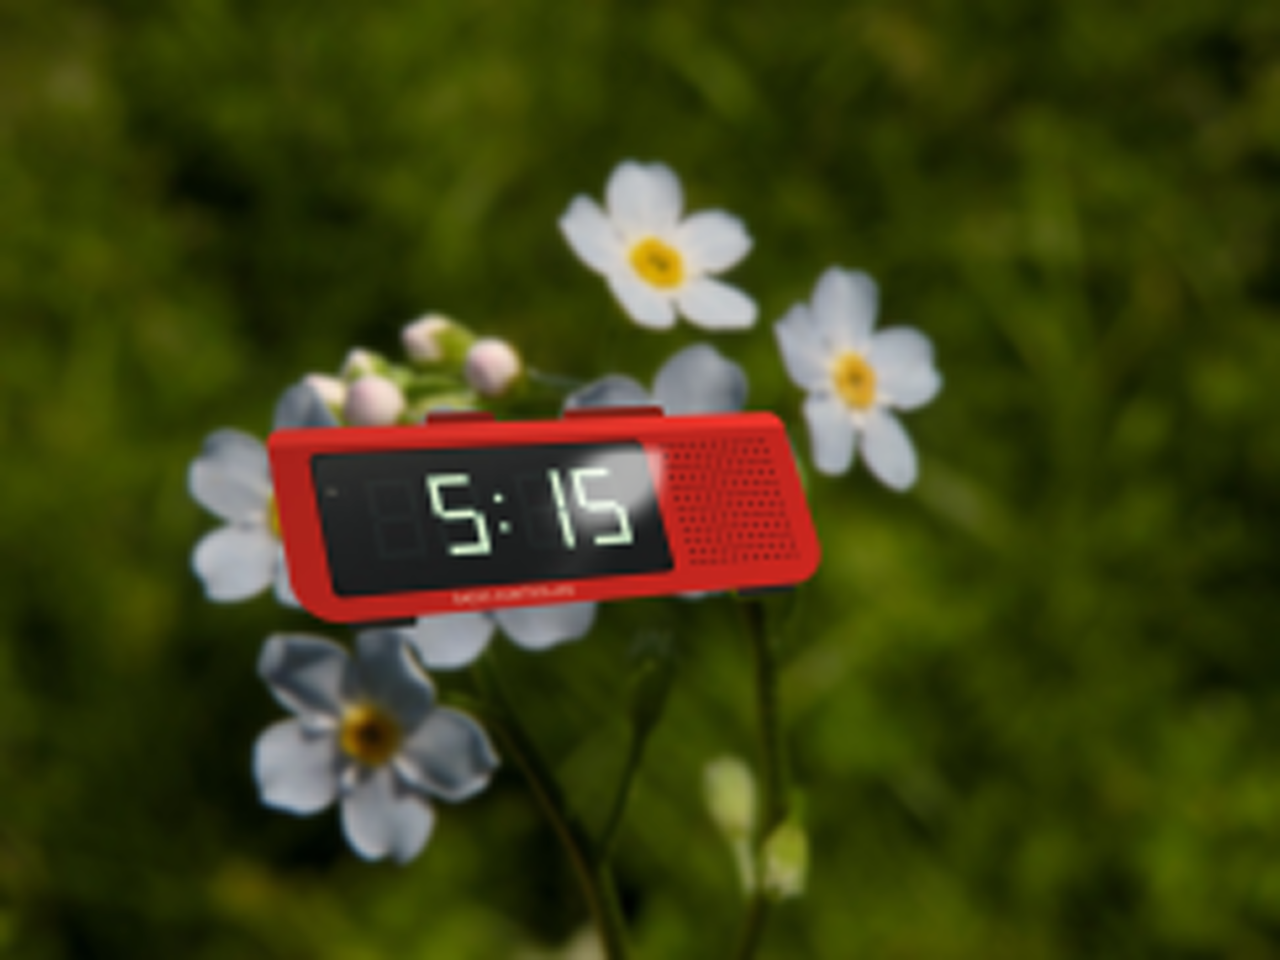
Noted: 5,15
